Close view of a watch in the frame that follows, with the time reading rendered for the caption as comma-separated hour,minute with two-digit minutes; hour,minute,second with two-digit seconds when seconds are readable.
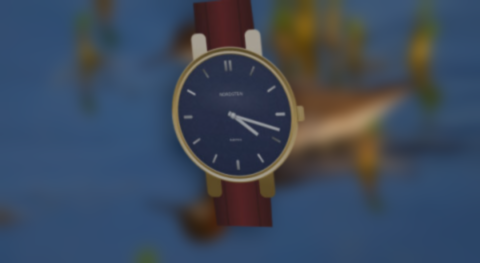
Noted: 4,18
